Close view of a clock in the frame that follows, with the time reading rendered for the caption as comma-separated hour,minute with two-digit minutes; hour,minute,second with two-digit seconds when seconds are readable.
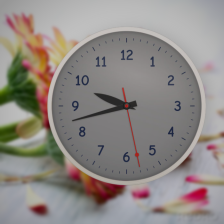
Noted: 9,42,28
